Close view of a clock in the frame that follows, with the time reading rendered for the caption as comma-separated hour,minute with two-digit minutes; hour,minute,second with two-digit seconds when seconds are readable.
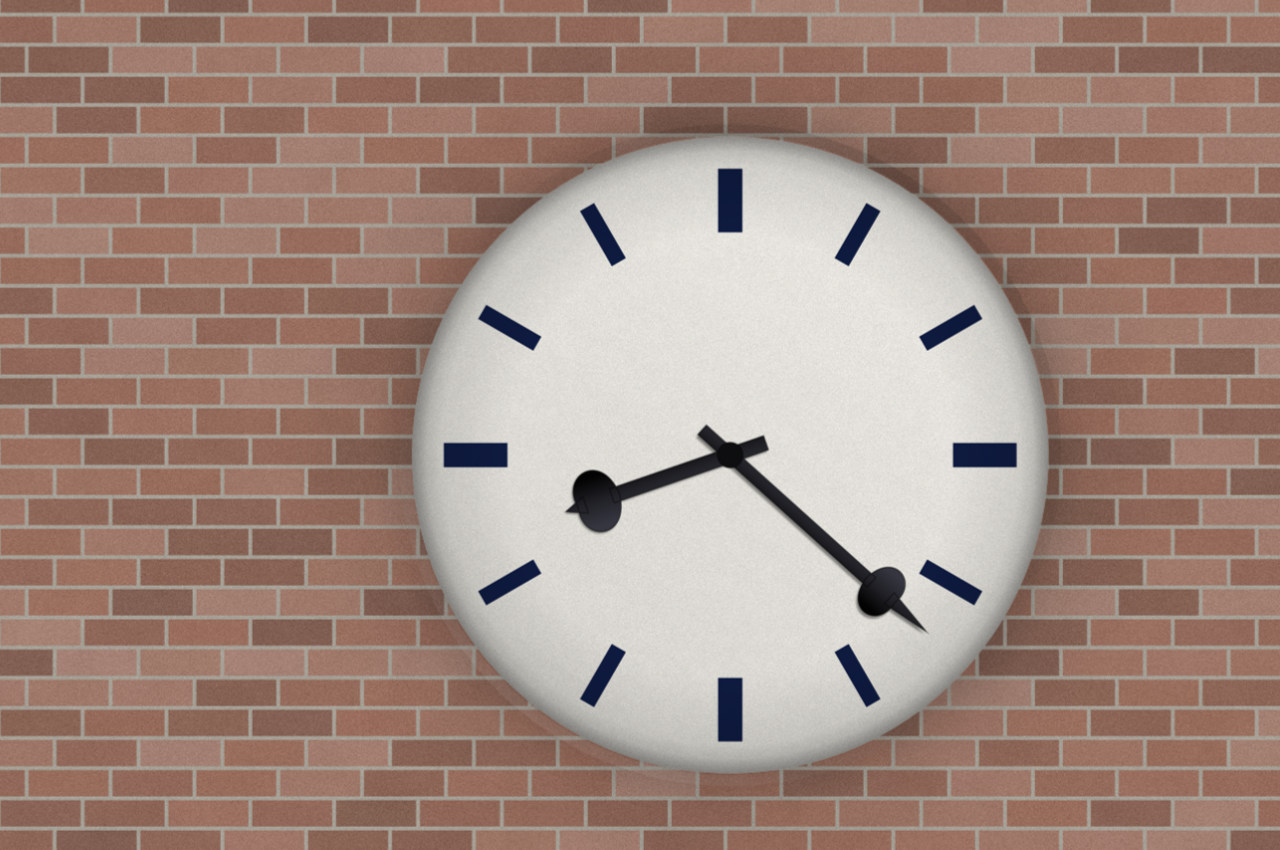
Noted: 8,22
